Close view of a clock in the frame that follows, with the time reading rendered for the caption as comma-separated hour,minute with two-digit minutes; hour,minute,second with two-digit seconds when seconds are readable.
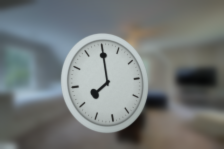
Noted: 8,00
